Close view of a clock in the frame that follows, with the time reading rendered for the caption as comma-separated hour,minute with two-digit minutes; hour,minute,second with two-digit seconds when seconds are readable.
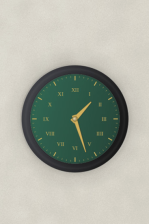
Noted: 1,27
